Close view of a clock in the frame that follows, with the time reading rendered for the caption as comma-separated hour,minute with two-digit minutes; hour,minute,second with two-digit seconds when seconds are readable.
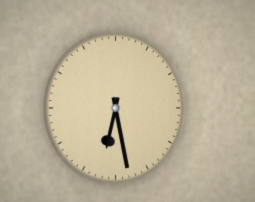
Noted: 6,28
